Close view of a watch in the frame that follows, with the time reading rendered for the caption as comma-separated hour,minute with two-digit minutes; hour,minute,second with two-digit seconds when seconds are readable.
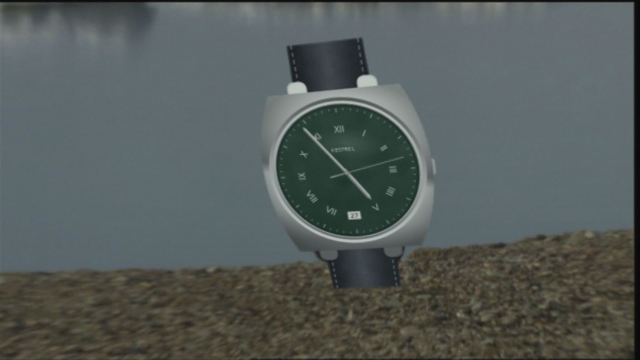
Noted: 4,54,13
